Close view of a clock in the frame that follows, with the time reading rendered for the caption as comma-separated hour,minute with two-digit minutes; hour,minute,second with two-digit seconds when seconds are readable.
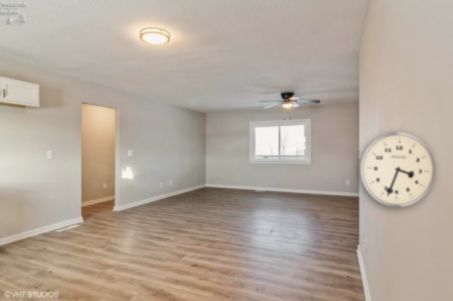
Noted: 3,33
